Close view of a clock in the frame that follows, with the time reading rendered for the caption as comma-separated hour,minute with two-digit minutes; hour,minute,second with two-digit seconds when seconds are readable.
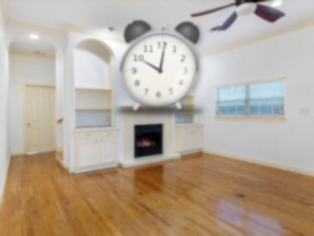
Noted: 10,01
